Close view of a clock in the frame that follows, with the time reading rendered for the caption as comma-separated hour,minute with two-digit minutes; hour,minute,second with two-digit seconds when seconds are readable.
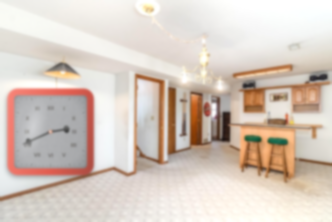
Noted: 2,41
